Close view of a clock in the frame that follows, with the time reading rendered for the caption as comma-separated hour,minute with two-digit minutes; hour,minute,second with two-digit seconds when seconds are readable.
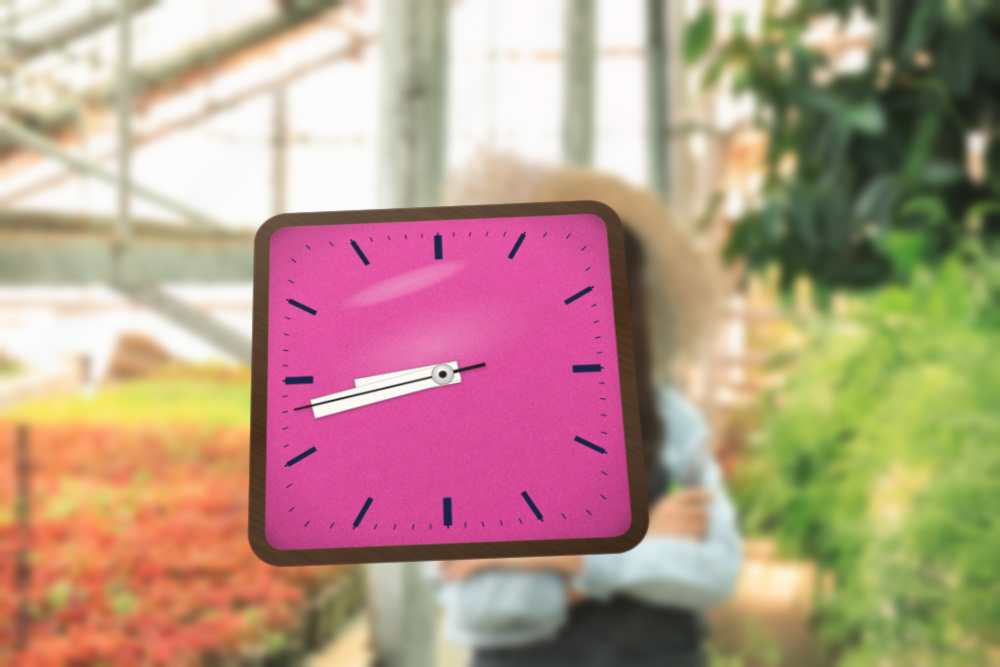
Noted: 8,42,43
